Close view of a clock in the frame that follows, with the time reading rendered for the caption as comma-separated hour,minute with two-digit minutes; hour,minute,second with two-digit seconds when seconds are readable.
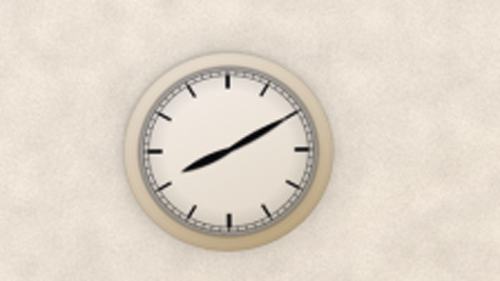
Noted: 8,10
